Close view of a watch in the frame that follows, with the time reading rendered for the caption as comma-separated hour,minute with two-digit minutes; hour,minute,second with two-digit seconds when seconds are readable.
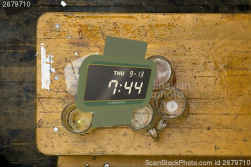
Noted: 7,44
